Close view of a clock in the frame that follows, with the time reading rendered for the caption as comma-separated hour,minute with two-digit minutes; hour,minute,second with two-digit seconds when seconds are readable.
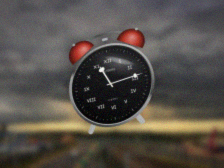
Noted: 11,14
